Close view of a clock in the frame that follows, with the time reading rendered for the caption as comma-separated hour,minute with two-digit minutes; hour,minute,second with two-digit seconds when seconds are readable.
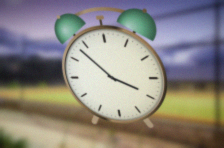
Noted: 3,53
